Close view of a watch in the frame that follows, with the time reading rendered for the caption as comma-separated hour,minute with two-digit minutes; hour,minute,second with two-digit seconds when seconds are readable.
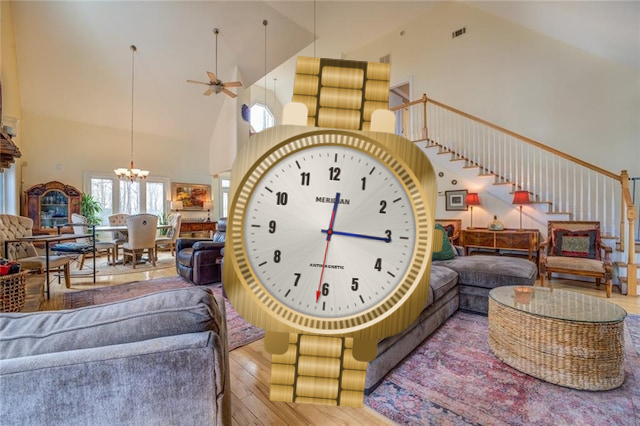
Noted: 12,15,31
